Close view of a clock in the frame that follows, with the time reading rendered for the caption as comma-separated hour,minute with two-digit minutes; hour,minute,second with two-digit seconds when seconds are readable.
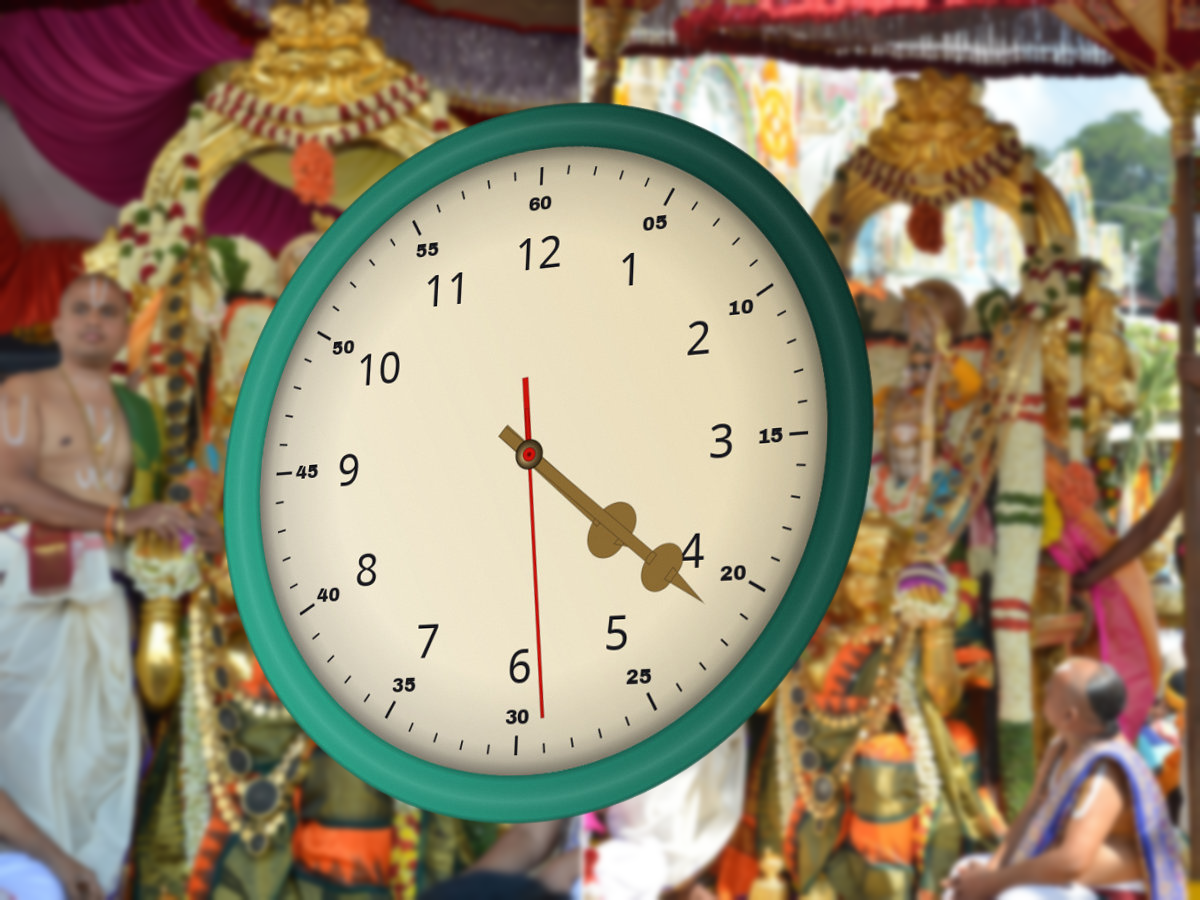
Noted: 4,21,29
